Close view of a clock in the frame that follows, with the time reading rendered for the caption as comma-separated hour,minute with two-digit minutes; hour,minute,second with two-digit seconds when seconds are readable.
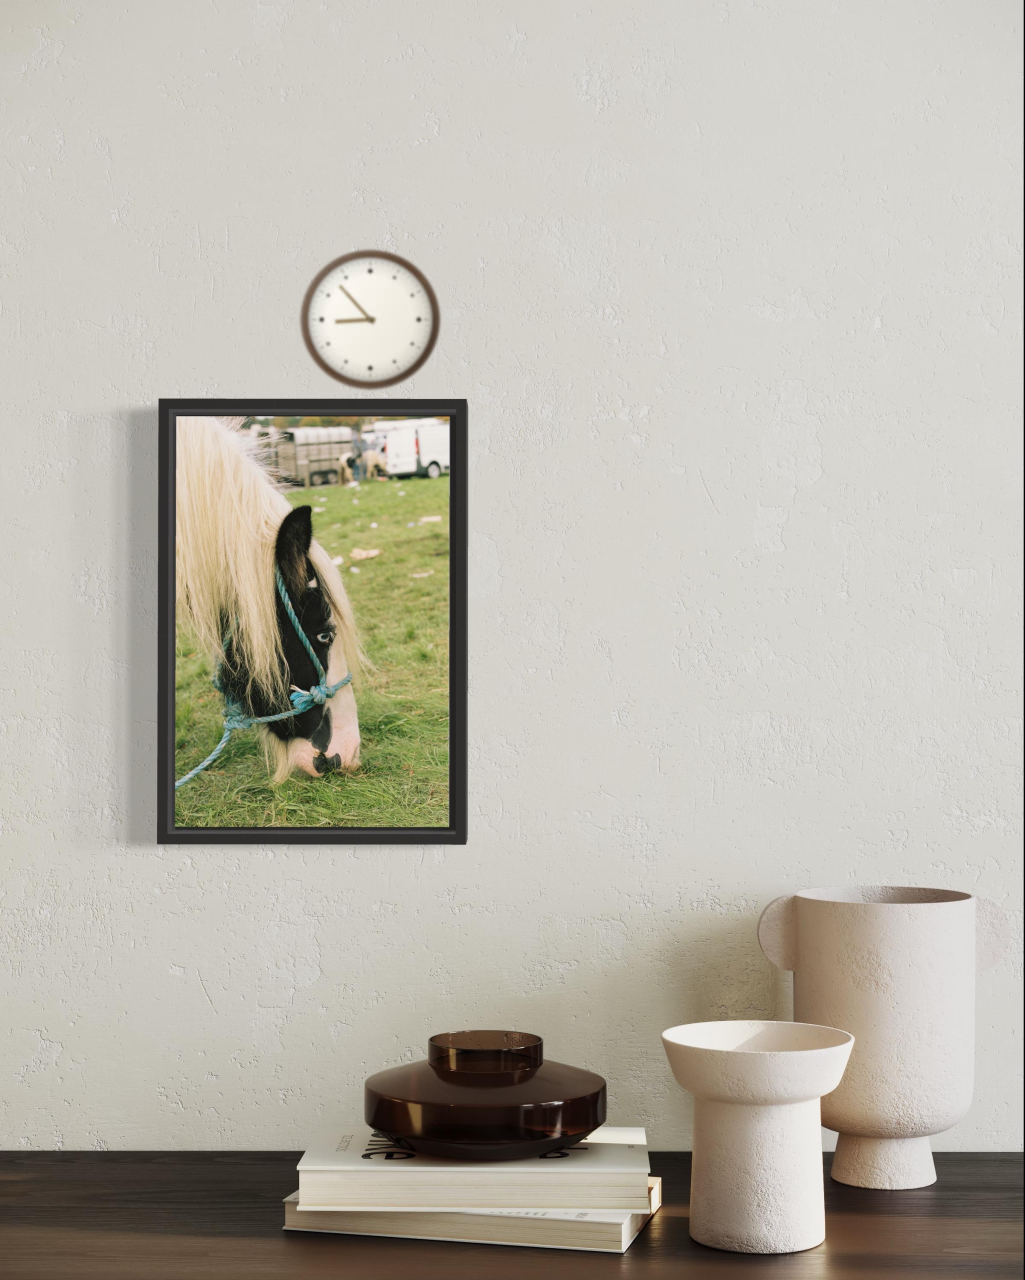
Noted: 8,53
